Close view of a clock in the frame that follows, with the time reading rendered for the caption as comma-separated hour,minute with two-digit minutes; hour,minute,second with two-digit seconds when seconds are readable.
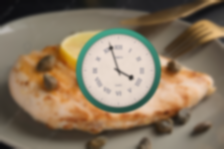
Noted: 3,57
